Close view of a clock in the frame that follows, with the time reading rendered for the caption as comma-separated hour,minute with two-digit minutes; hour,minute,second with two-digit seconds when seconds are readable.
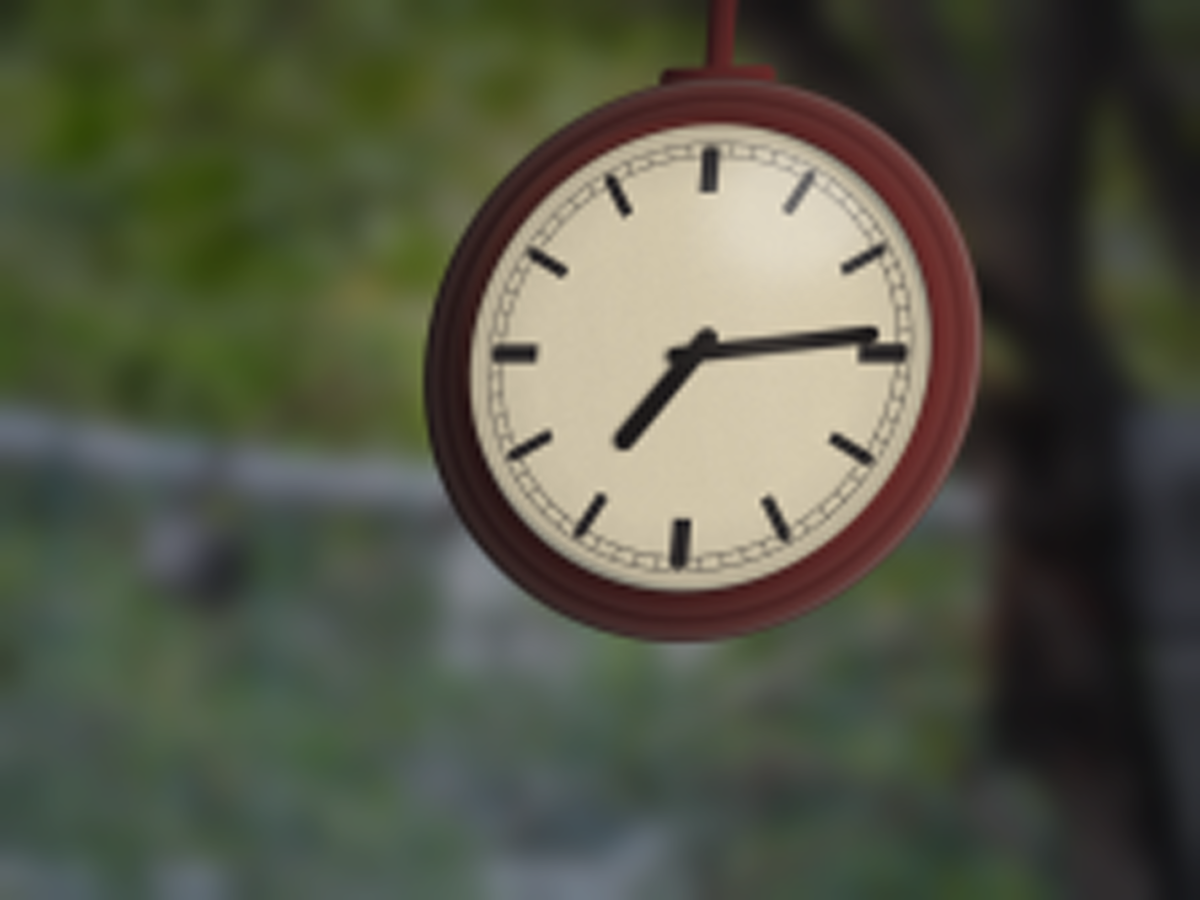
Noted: 7,14
